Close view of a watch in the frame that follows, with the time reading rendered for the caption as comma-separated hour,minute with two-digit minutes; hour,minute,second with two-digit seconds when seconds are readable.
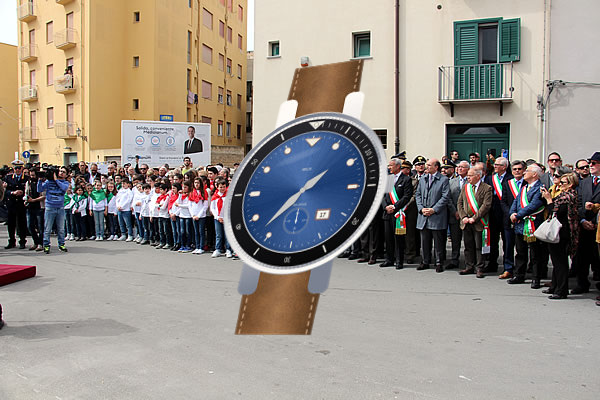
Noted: 1,37
